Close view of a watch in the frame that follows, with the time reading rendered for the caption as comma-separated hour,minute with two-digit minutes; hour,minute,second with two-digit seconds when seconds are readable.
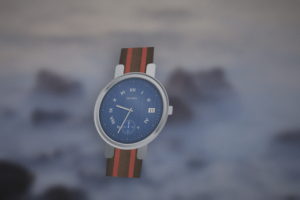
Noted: 9,34
